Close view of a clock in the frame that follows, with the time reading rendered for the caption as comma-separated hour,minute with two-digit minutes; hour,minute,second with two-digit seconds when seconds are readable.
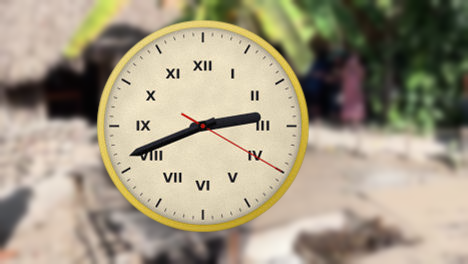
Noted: 2,41,20
